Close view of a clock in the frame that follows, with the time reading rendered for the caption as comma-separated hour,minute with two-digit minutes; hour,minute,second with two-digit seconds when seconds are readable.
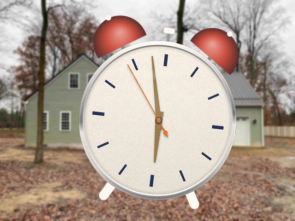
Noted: 5,57,54
